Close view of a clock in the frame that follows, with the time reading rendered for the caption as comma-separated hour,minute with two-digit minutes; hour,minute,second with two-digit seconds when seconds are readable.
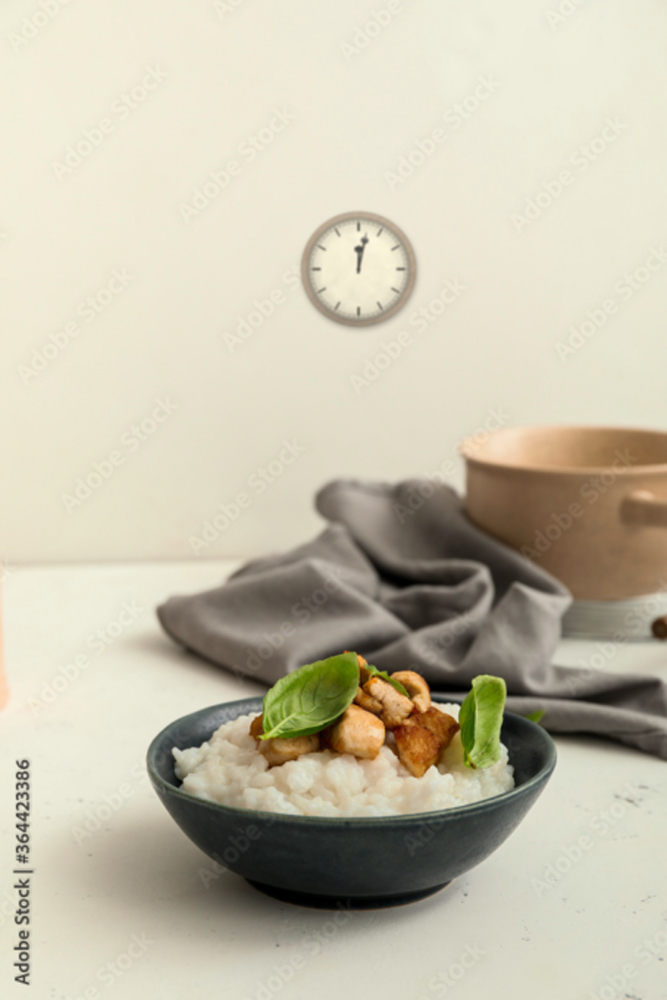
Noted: 12,02
